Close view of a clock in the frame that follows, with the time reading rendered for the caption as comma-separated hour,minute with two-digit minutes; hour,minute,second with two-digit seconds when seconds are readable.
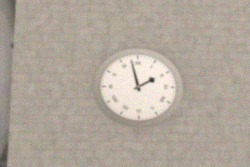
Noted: 1,58
